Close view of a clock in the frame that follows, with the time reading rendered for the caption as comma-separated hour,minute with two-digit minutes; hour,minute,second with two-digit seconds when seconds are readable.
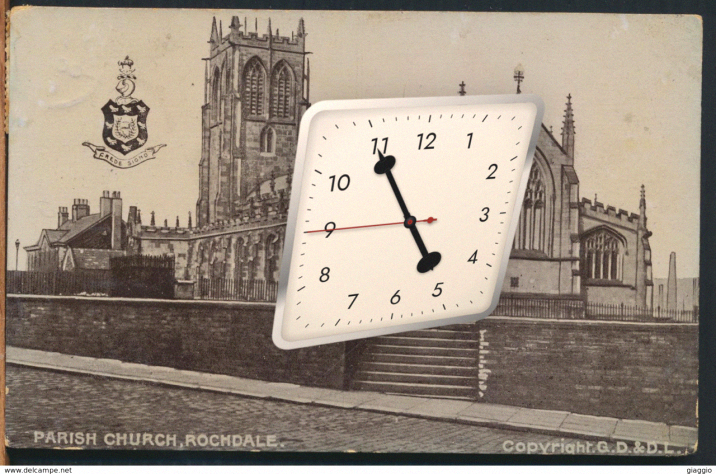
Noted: 4,54,45
